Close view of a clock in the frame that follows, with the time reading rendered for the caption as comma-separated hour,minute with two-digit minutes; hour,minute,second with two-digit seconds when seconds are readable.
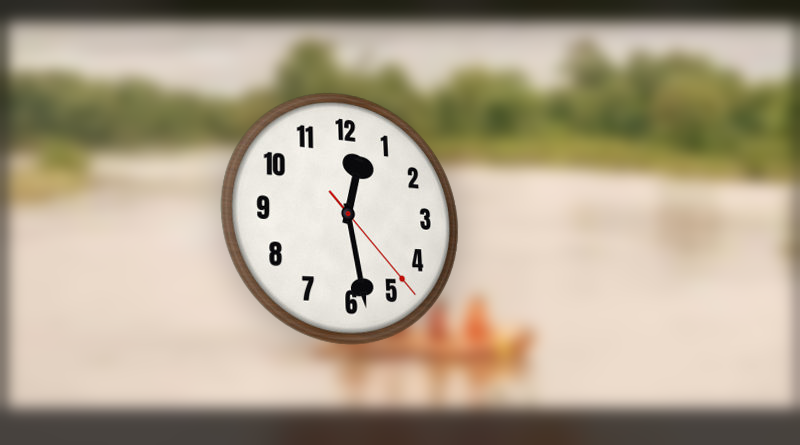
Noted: 12,28,23
